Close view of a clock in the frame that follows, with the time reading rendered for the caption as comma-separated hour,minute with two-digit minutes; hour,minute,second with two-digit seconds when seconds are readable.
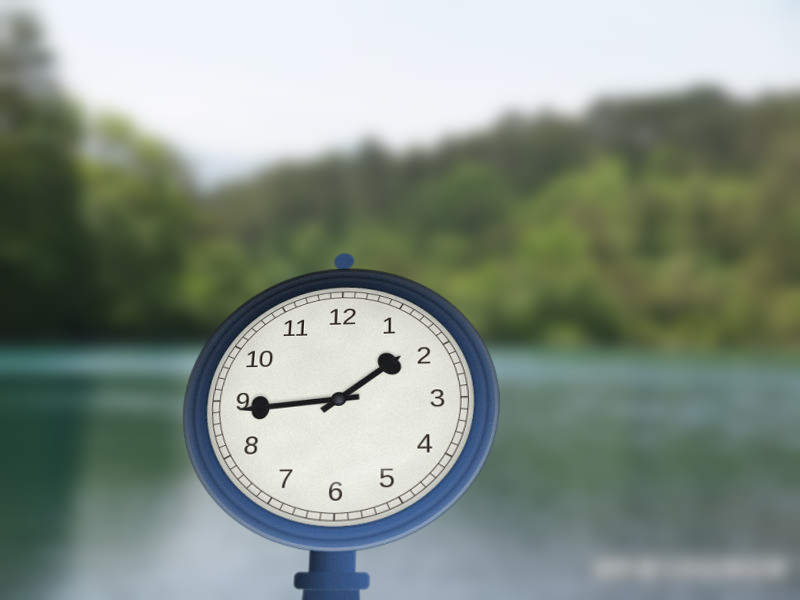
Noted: 1,44
